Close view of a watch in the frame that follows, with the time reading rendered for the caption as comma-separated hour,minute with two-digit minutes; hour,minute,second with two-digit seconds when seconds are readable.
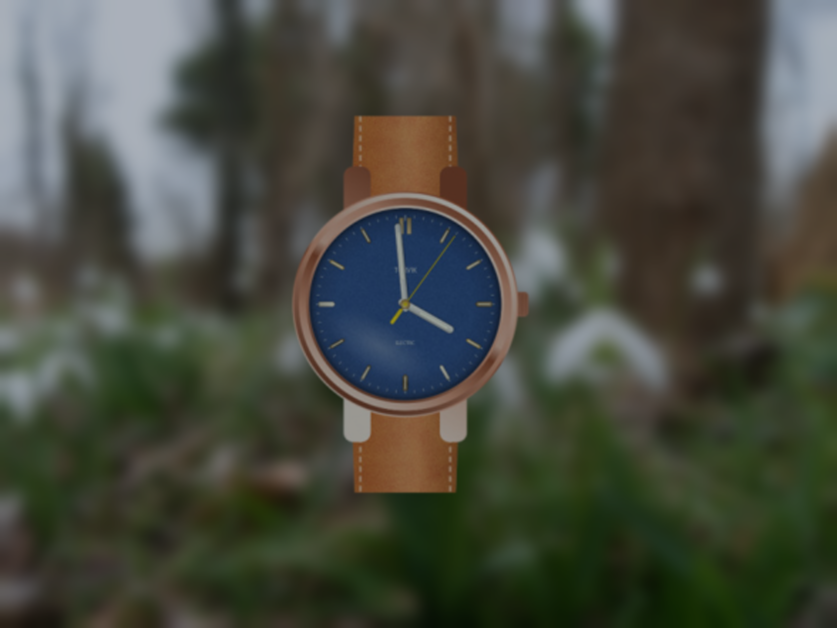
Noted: 3,59,06
